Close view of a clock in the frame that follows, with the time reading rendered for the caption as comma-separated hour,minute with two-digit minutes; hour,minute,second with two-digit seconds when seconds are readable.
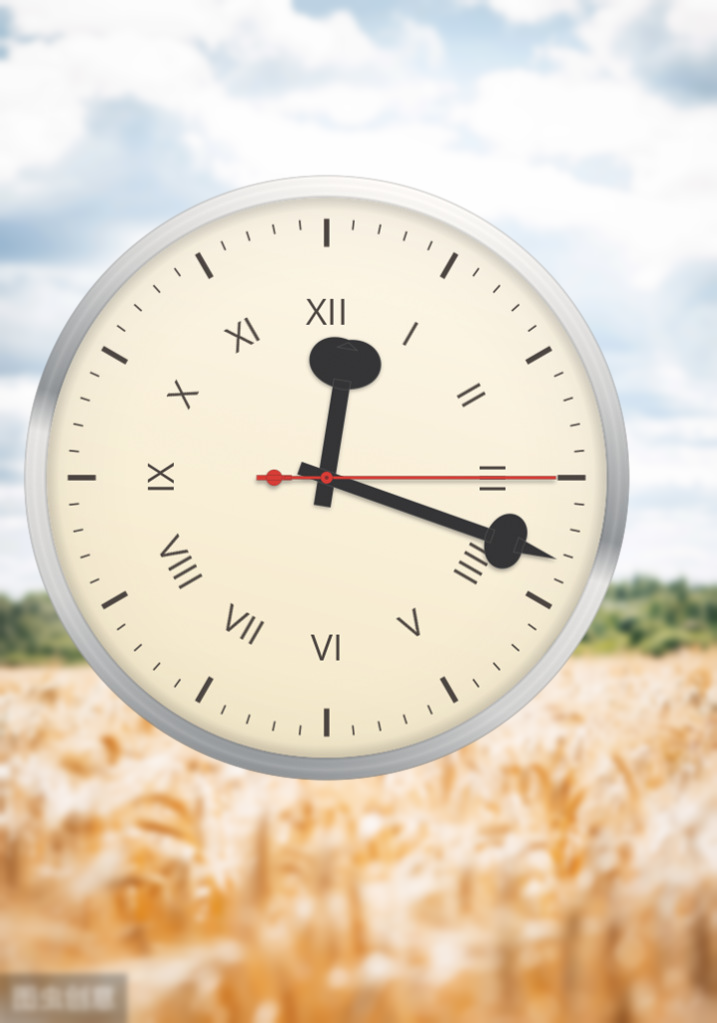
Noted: 12,18,15
